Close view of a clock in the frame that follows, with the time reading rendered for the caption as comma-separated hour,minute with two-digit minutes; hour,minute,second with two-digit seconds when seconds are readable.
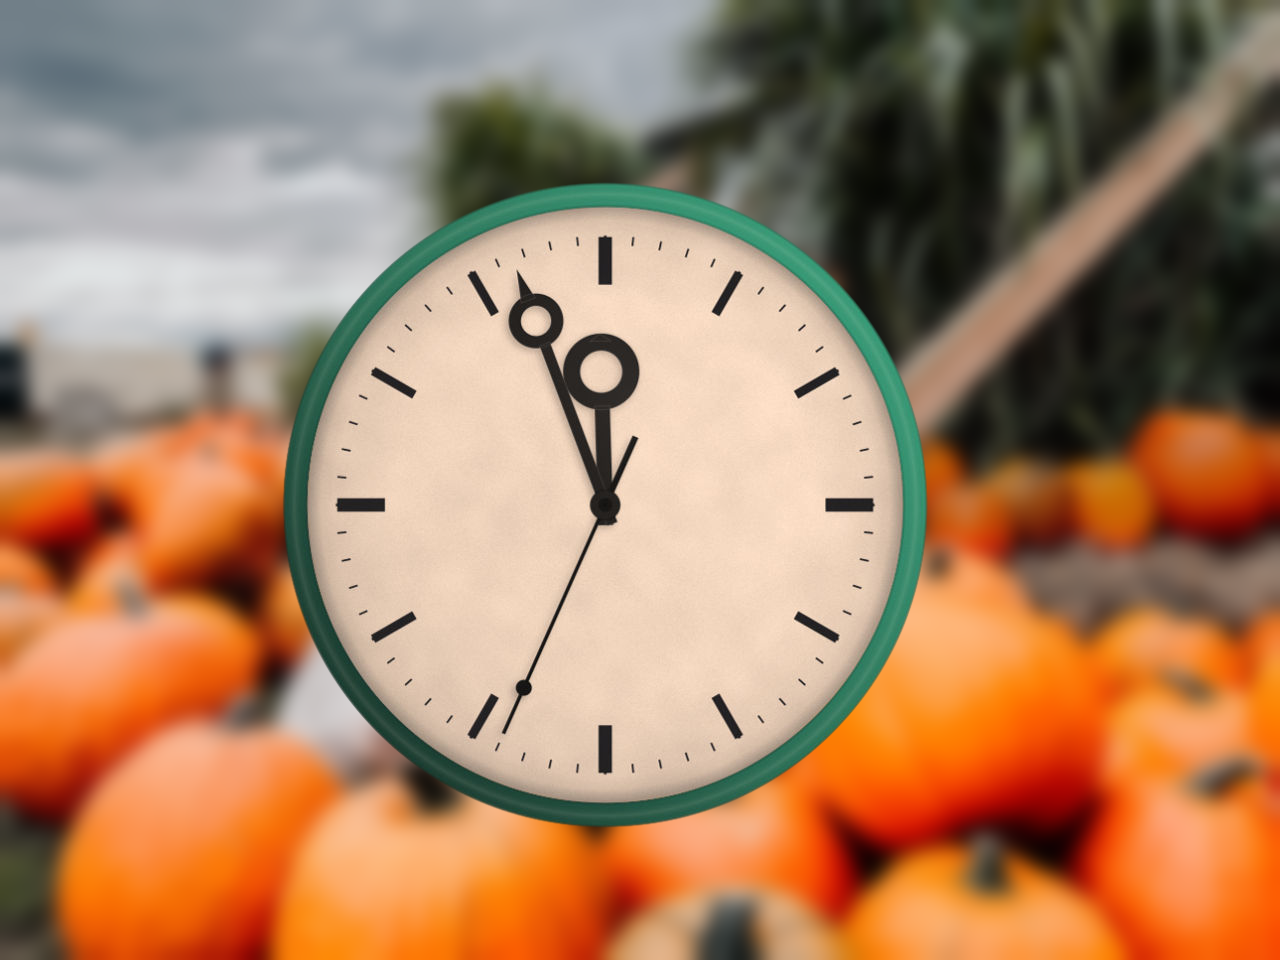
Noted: 11,56,34
